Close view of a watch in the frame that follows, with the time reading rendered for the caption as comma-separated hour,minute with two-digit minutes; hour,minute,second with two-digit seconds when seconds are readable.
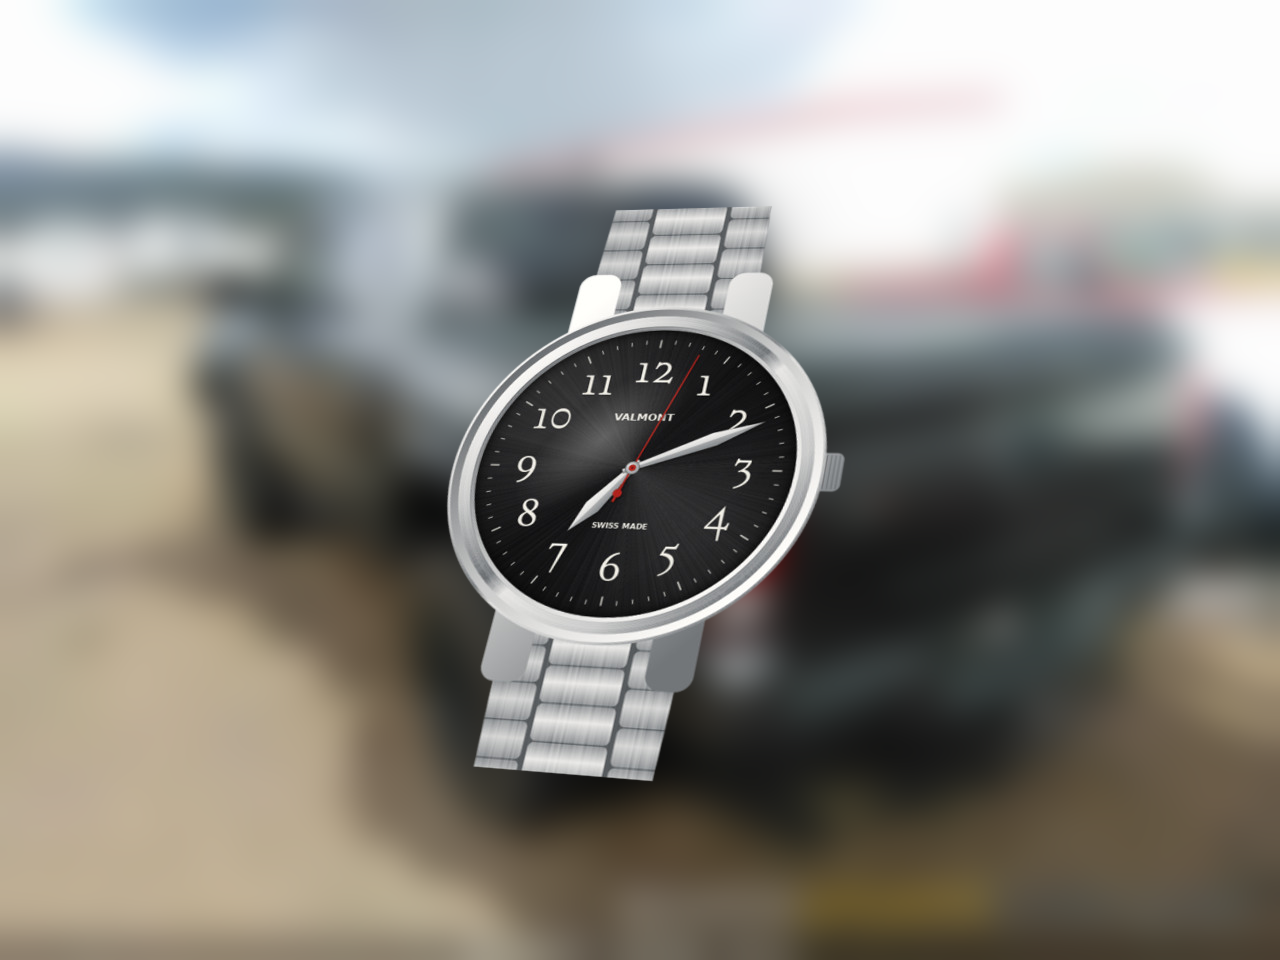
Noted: 7,11,03
